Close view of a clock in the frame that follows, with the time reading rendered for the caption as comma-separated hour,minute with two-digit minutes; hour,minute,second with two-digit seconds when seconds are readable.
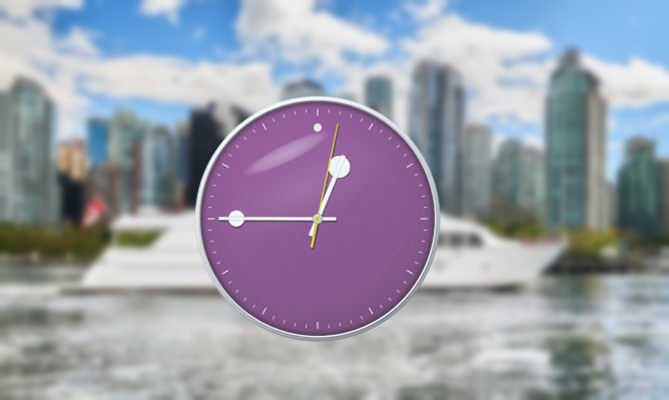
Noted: 12,45,02
